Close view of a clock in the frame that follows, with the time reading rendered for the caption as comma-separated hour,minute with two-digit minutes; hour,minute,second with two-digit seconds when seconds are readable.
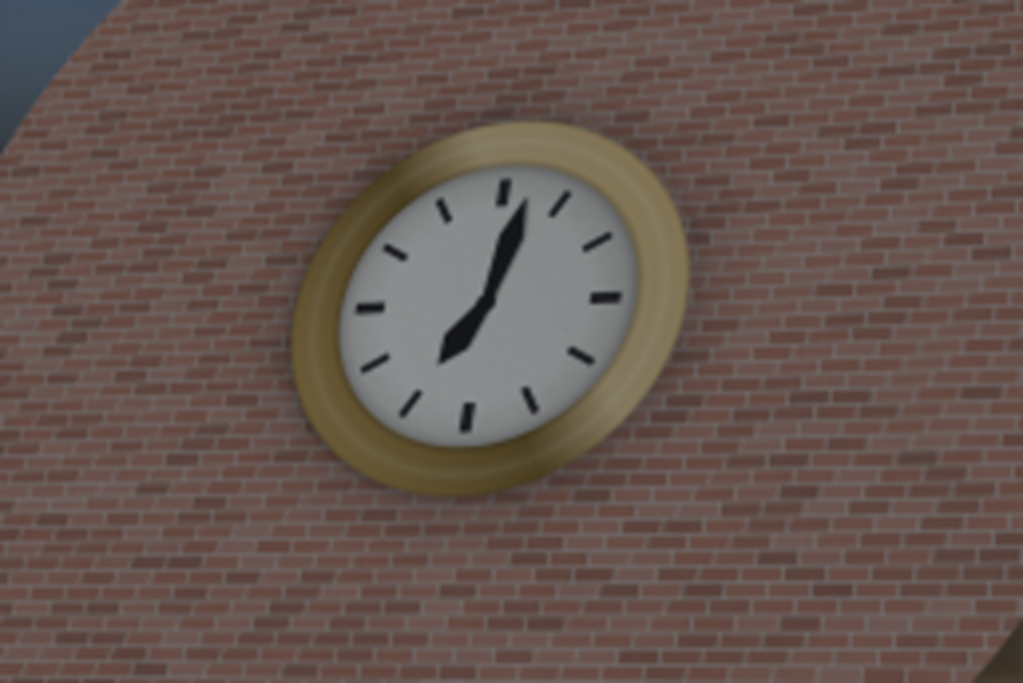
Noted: 7,02
